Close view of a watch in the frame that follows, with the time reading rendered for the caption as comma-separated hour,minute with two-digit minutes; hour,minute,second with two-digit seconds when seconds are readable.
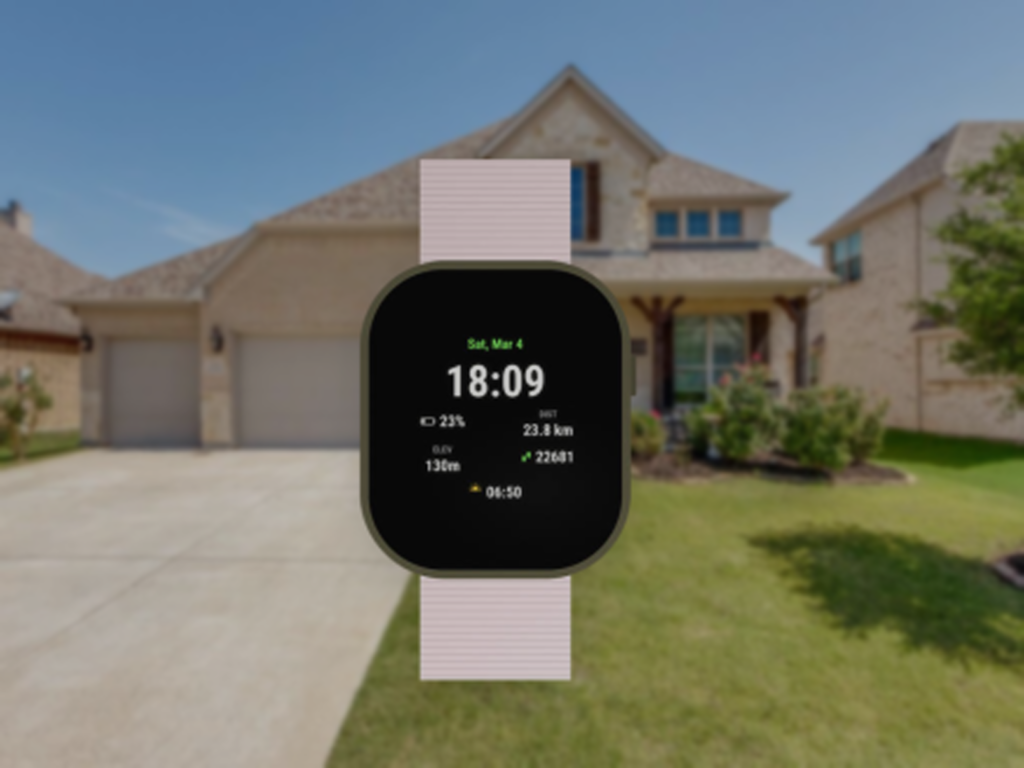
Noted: 18,09
